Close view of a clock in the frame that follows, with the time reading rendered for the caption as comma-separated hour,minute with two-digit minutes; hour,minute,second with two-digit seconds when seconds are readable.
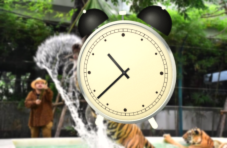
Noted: 10,38
